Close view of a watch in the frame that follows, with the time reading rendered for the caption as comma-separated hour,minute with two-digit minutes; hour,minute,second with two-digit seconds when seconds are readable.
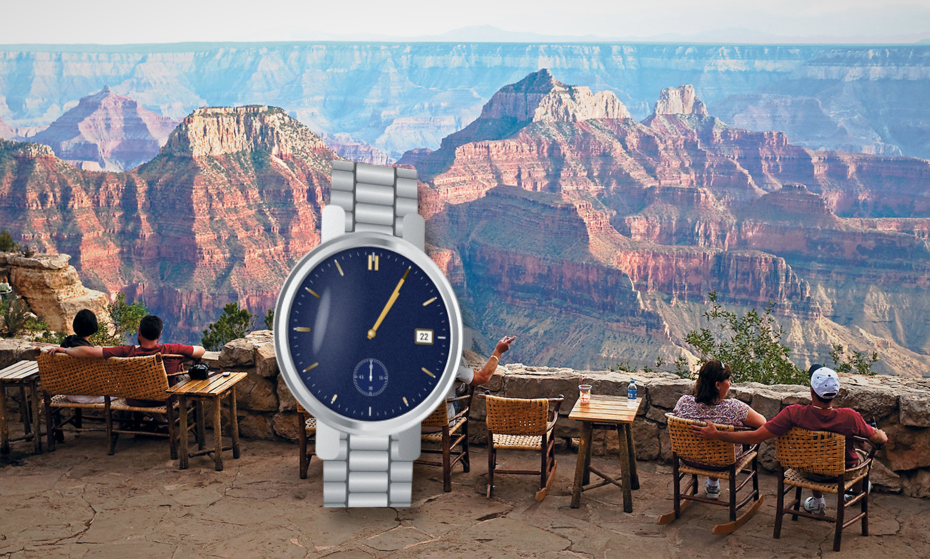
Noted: 1,05
